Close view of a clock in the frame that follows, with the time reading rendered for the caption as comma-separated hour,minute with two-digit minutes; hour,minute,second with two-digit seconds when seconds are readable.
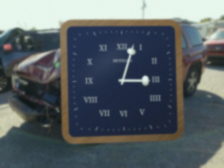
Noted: 3,03
